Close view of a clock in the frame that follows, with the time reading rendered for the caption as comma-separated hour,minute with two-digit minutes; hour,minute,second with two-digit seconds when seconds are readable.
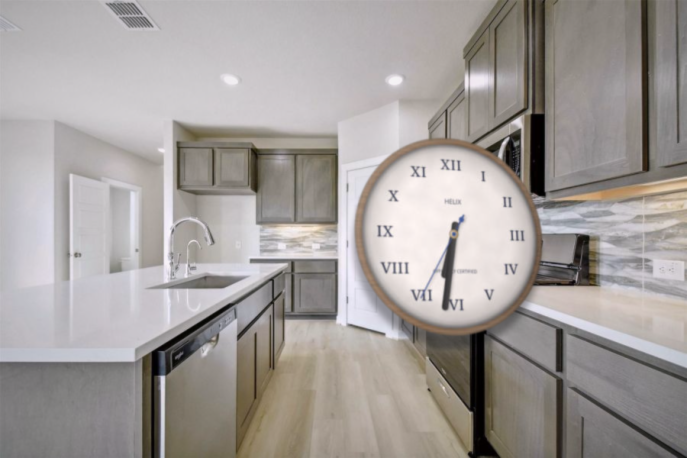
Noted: 6,31,35
